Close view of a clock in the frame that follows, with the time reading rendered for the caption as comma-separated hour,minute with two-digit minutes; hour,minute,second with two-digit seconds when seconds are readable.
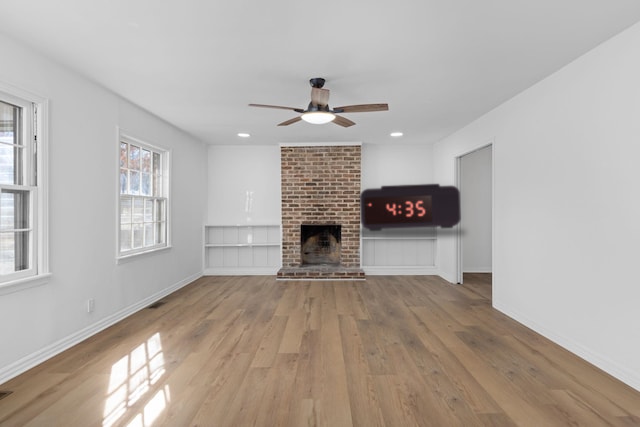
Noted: 4,35
